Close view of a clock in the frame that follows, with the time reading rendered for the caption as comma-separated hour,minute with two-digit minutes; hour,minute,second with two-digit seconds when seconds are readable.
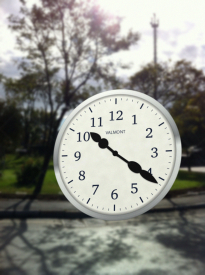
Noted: 10,21
